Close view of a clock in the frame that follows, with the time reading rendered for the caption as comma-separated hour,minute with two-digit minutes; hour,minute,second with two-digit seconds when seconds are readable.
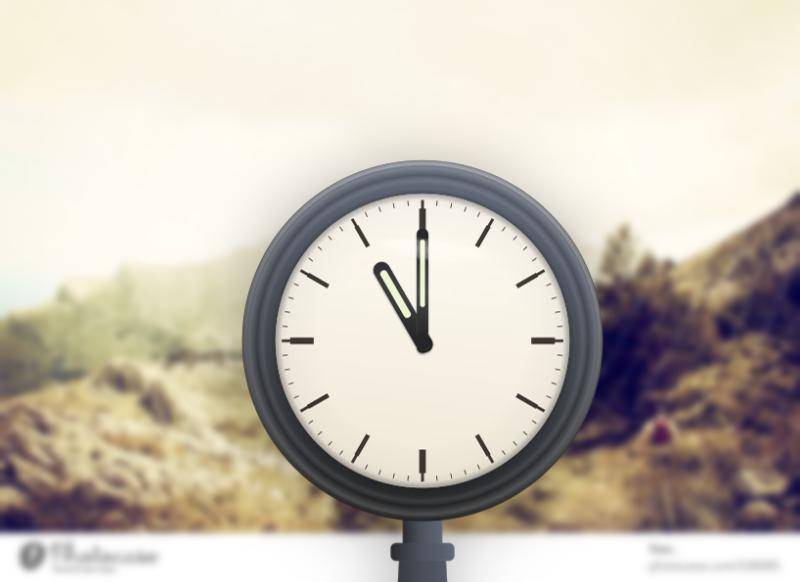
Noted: 11,00
